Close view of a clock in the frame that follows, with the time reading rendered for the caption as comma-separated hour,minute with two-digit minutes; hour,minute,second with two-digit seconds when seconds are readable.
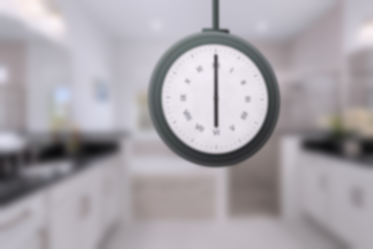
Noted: 6,00
